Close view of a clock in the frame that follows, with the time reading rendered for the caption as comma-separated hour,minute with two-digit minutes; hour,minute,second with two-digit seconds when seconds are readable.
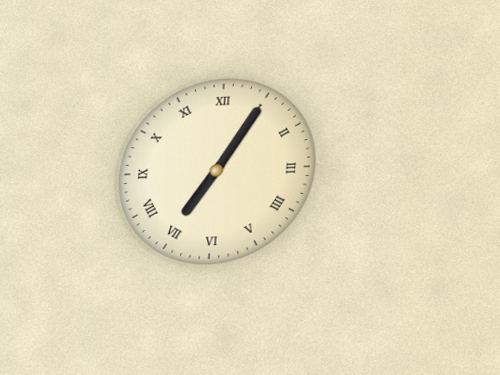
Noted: 7,05
